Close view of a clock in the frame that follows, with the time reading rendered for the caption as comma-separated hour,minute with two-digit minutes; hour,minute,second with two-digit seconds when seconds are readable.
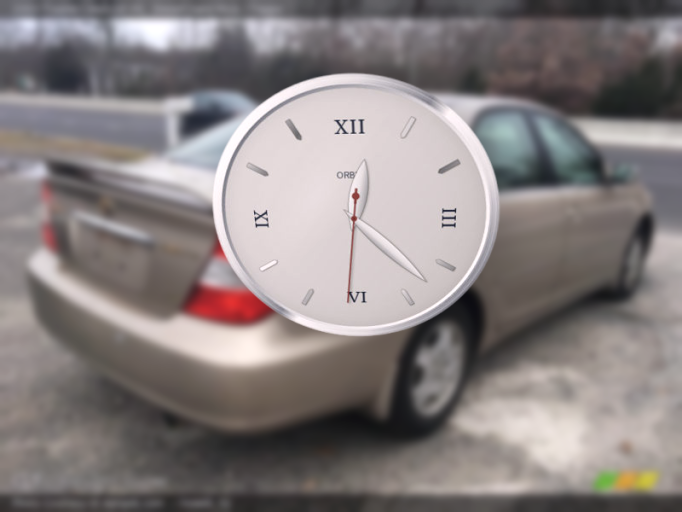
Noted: 12,22,31
